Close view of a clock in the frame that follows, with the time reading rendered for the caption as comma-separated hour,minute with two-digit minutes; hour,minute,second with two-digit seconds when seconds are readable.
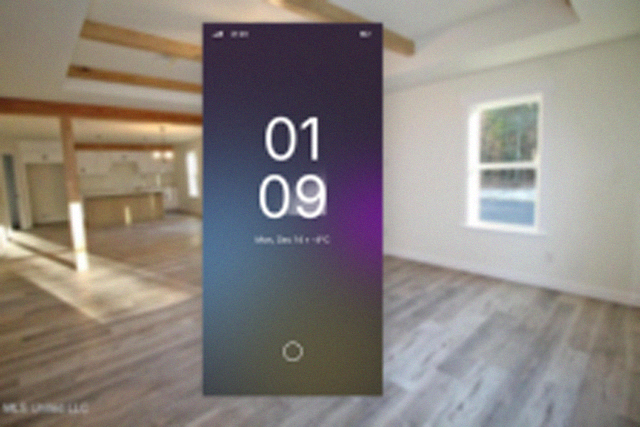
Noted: 1,09
